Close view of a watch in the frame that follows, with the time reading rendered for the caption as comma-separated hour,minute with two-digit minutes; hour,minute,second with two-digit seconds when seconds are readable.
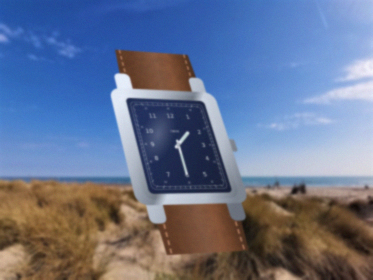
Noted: 1,30
